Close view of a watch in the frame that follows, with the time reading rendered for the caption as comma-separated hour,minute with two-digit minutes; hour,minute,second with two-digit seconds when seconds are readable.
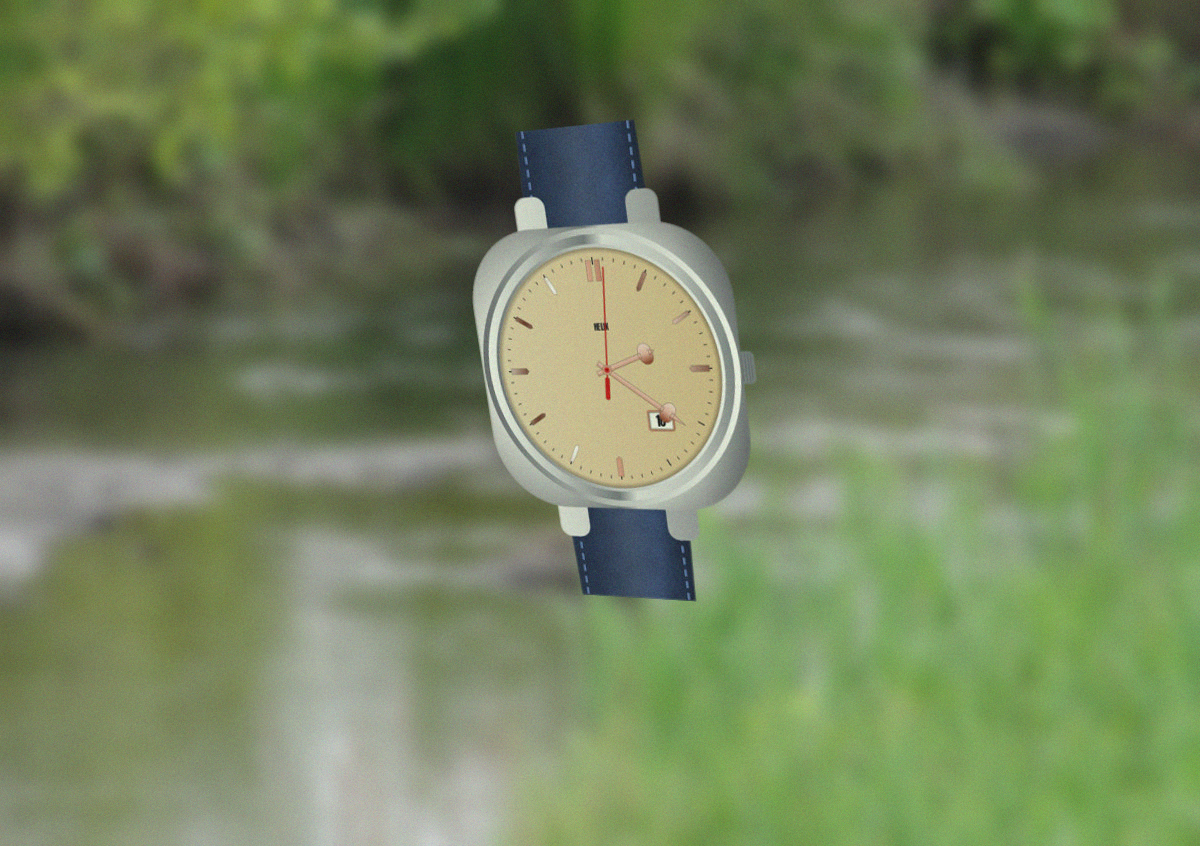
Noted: 2,21,01
